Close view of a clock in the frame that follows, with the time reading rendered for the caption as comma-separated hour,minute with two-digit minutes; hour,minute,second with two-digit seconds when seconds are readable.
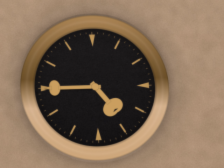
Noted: 4,45
